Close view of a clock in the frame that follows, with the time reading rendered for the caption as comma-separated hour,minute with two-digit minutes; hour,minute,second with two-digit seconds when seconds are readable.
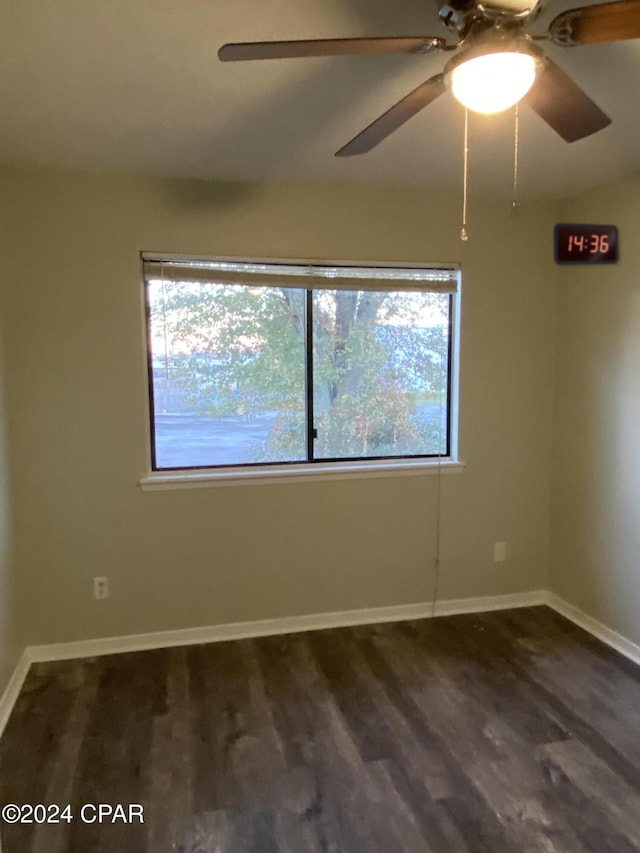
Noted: 14,36
